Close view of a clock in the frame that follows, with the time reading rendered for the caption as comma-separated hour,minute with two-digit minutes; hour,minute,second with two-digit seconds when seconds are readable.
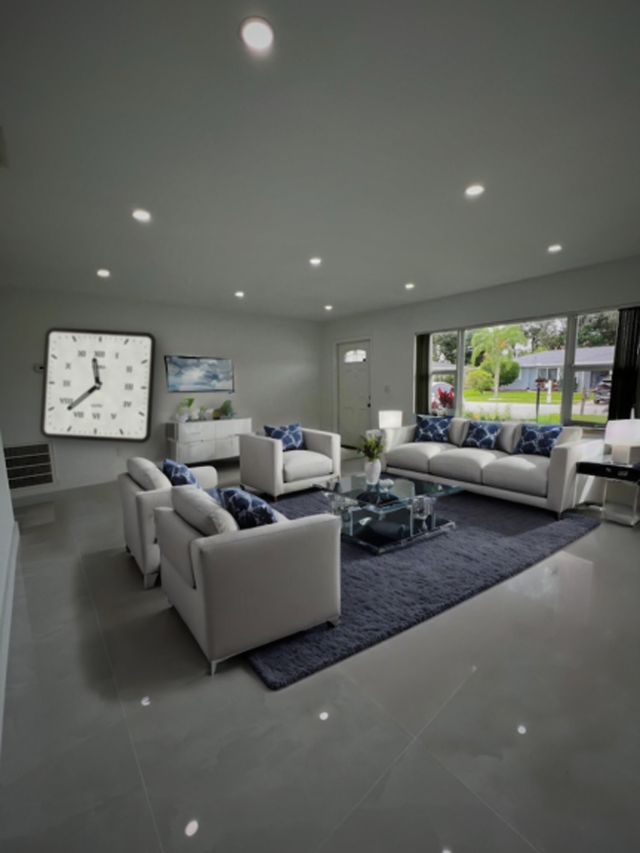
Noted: 11,38
